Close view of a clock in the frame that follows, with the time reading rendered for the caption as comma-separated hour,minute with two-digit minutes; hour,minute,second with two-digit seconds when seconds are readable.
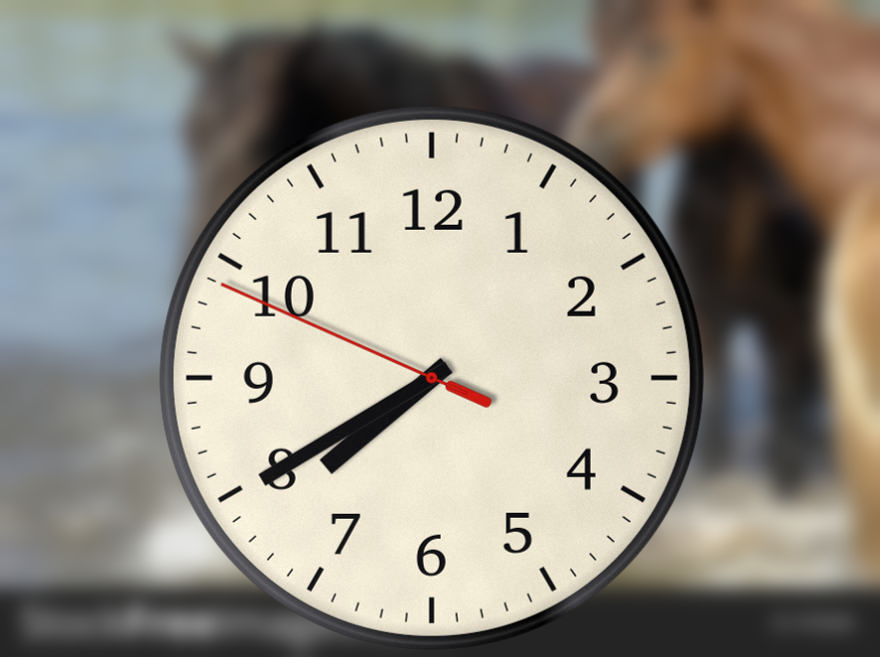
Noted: 7,39,49
